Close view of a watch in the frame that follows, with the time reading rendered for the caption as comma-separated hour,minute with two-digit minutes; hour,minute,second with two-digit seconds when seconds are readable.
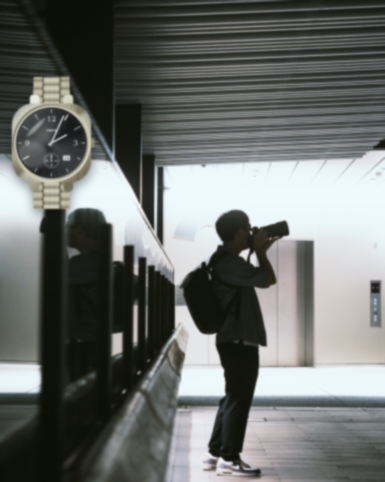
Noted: 2,04
